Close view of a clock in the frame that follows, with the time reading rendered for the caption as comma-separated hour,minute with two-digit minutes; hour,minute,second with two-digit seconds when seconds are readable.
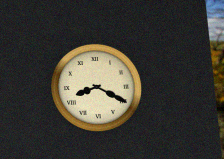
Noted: 8,20
